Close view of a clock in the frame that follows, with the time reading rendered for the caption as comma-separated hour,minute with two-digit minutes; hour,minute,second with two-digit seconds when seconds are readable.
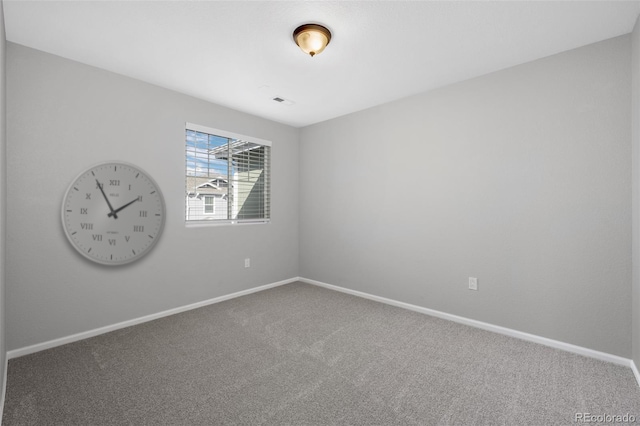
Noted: 1,55
